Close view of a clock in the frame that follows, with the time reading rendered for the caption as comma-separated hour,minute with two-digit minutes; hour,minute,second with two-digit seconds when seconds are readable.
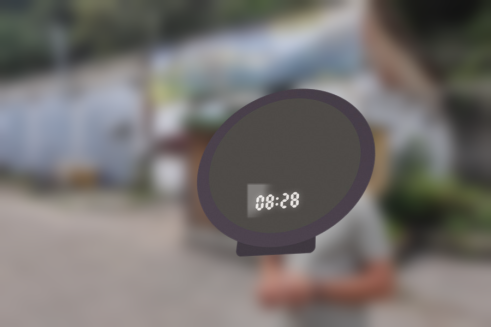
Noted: 8,28
